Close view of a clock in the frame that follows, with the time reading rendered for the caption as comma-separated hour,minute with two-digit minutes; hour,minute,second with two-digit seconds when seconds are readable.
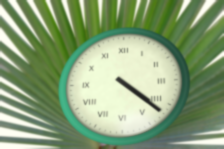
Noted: 4,22
